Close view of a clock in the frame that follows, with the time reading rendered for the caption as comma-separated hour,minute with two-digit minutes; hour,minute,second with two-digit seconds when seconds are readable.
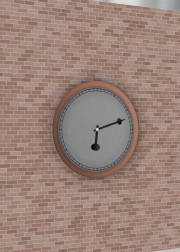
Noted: 6,12
